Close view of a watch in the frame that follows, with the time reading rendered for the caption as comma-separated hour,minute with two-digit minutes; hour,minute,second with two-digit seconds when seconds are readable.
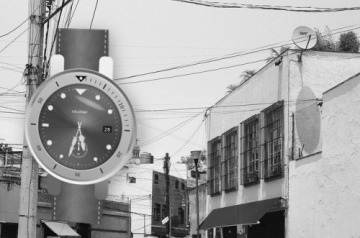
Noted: 5,33
